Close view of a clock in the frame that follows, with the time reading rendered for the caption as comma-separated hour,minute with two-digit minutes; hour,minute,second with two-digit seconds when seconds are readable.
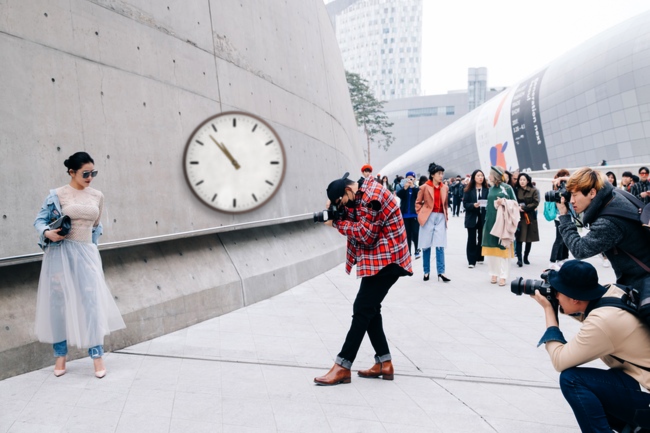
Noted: 10,53
